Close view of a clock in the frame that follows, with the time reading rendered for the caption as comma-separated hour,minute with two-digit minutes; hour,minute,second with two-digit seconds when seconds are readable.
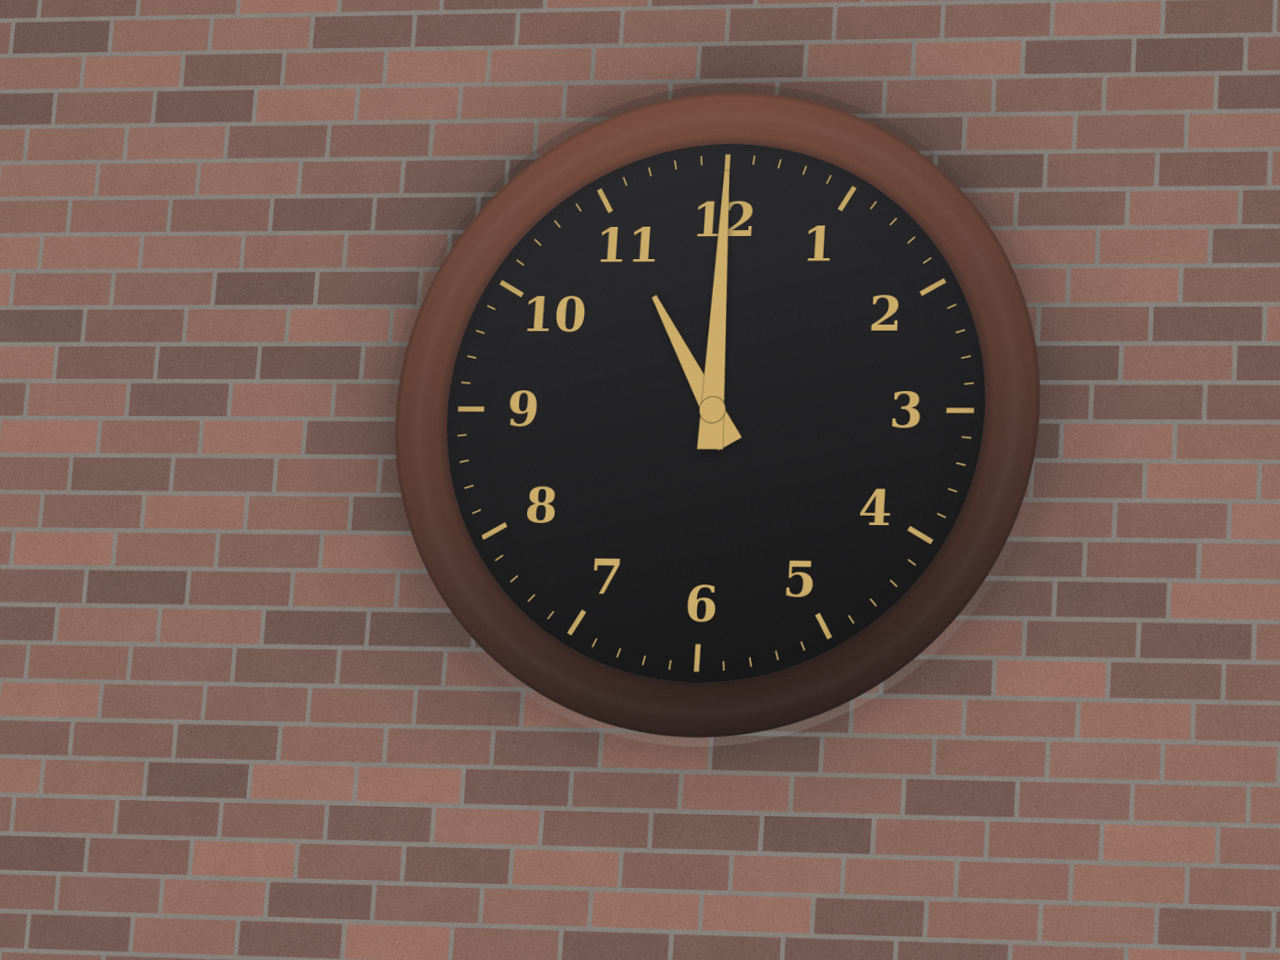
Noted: 11,00
